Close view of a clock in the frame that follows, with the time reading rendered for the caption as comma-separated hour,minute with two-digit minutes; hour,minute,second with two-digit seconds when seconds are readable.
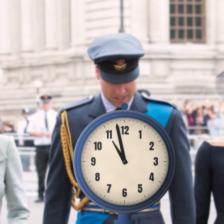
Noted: 10,58
